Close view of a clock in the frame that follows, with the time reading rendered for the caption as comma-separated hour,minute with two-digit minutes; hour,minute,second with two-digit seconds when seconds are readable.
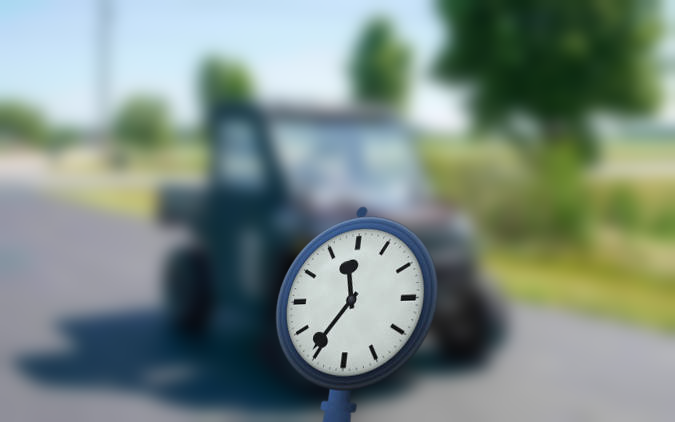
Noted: 11,36
